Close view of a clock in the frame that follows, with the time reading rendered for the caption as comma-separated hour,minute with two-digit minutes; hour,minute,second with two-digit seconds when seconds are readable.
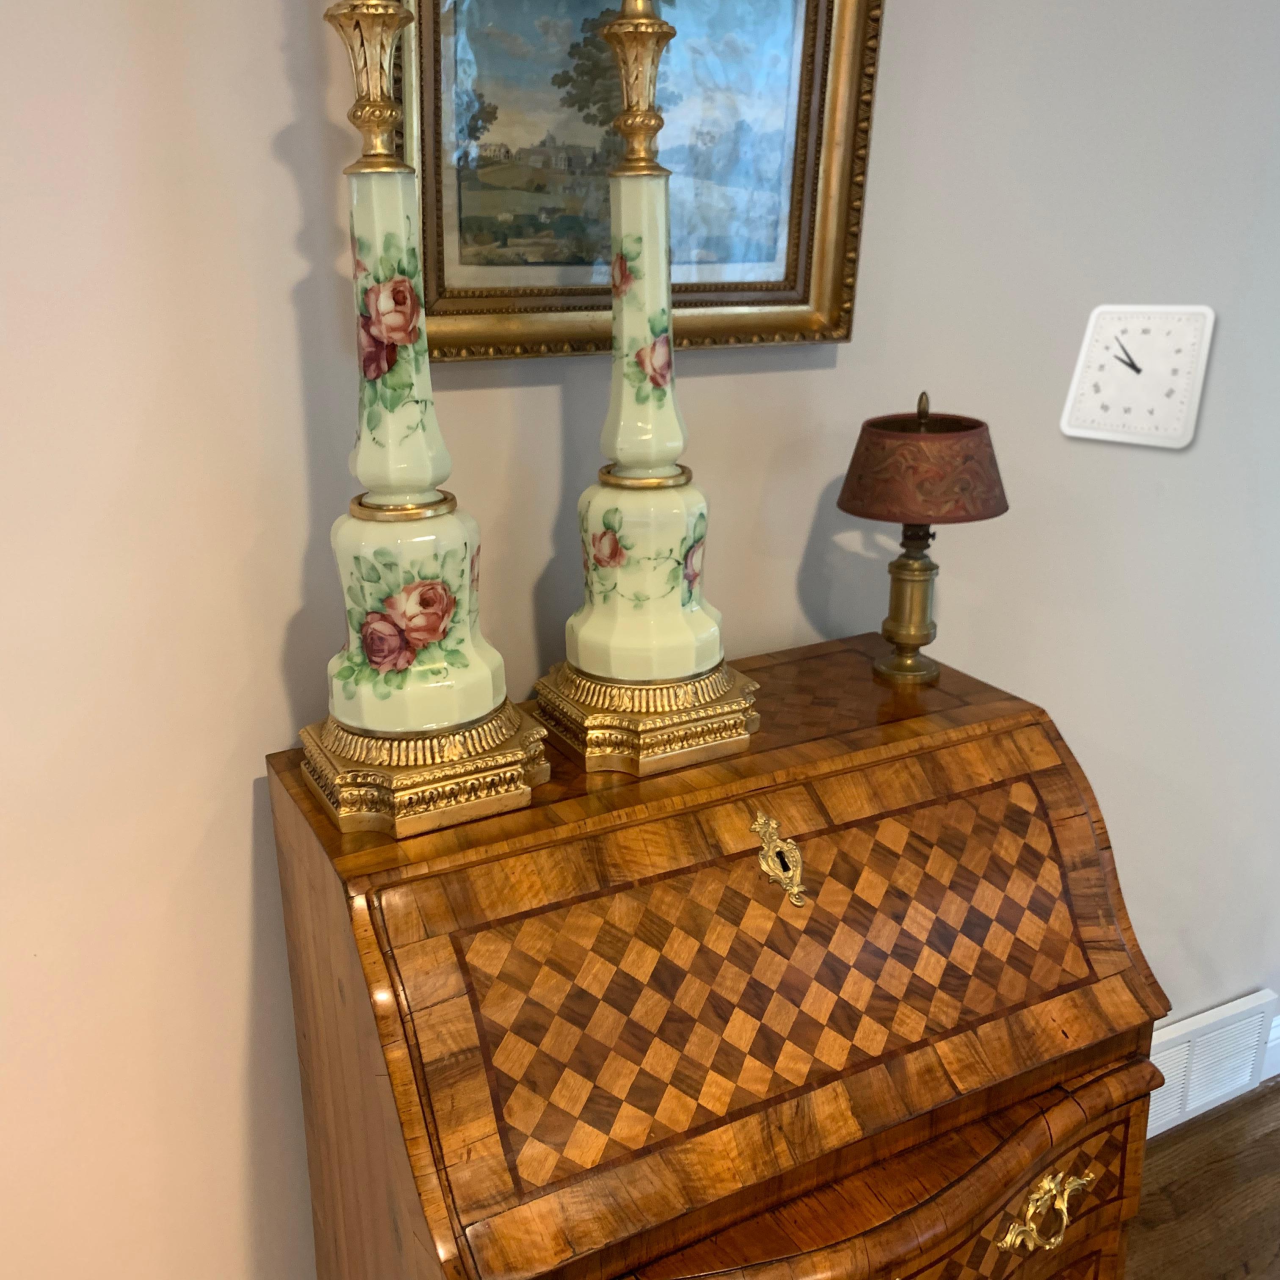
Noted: 9,53
